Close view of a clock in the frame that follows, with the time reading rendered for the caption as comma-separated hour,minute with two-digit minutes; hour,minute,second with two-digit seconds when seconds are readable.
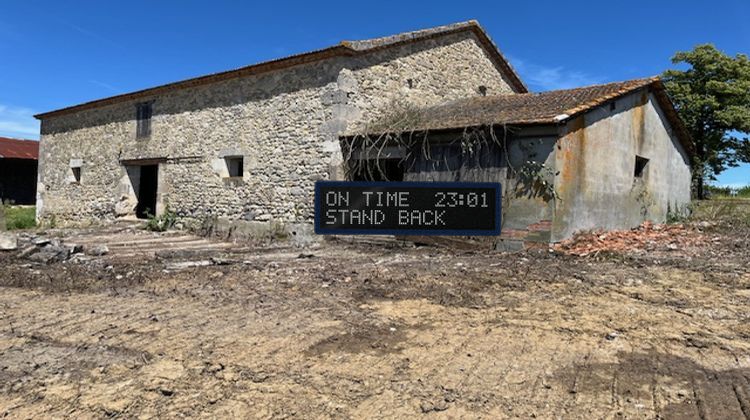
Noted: 23,01
